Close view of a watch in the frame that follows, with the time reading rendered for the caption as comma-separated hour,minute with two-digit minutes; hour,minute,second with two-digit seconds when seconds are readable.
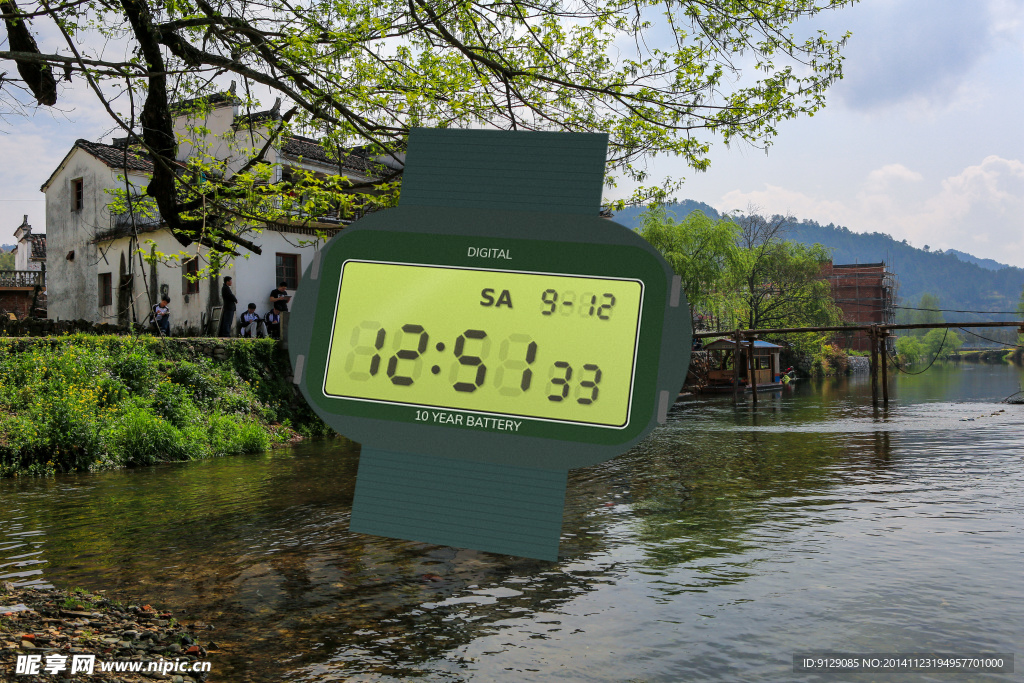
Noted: 12,51,33
